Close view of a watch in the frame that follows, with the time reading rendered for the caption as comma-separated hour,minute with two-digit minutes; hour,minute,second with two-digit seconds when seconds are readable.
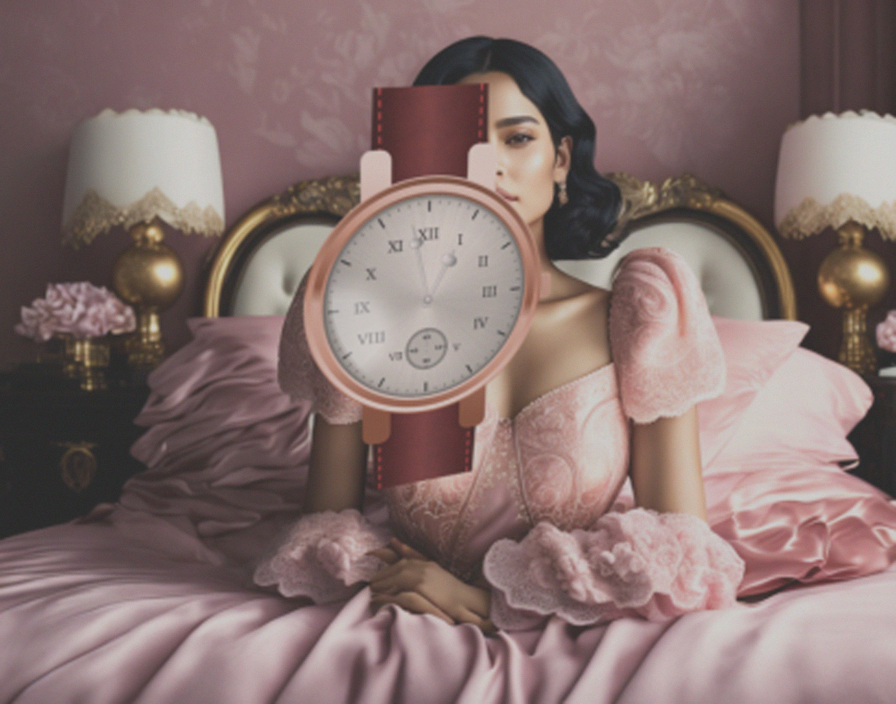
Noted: 12,58
